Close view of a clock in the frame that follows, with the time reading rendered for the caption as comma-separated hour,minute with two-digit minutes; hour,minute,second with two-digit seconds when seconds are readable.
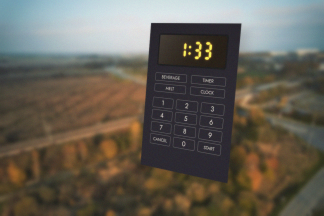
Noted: 1,33
